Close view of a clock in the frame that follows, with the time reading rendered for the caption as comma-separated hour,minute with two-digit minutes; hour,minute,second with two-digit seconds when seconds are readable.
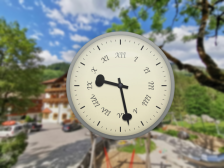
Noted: 9,28
